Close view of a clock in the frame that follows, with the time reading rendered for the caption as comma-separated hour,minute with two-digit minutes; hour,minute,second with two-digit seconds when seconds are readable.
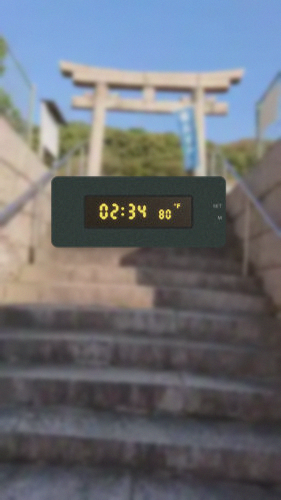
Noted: 2,34
